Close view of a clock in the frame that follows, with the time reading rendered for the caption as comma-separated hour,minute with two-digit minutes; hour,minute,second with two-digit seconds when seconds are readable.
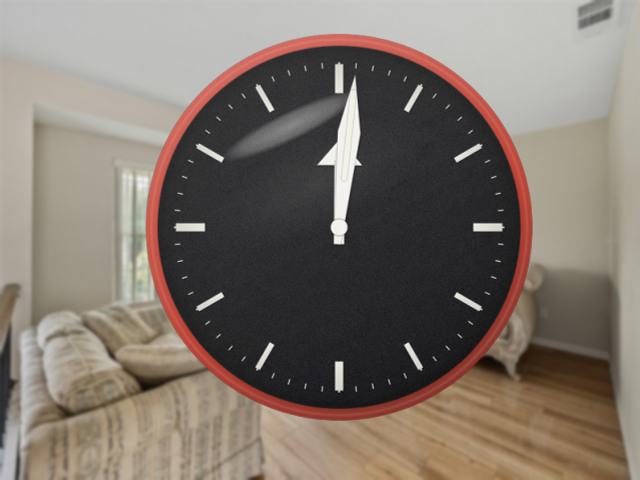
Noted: 12,01
